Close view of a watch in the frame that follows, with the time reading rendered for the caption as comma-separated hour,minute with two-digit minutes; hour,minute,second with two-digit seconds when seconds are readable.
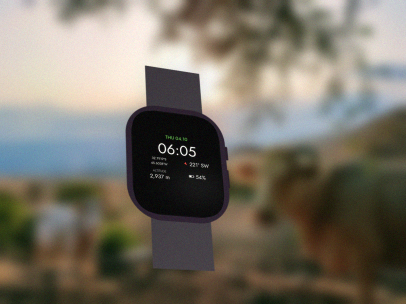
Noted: 6,05
